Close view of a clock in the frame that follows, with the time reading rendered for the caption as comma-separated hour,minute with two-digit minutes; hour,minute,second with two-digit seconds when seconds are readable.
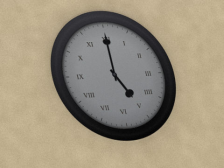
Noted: 5,00
